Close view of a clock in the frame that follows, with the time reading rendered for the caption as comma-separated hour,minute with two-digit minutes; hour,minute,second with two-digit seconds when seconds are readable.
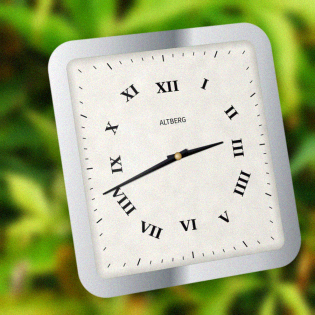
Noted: 2,42
